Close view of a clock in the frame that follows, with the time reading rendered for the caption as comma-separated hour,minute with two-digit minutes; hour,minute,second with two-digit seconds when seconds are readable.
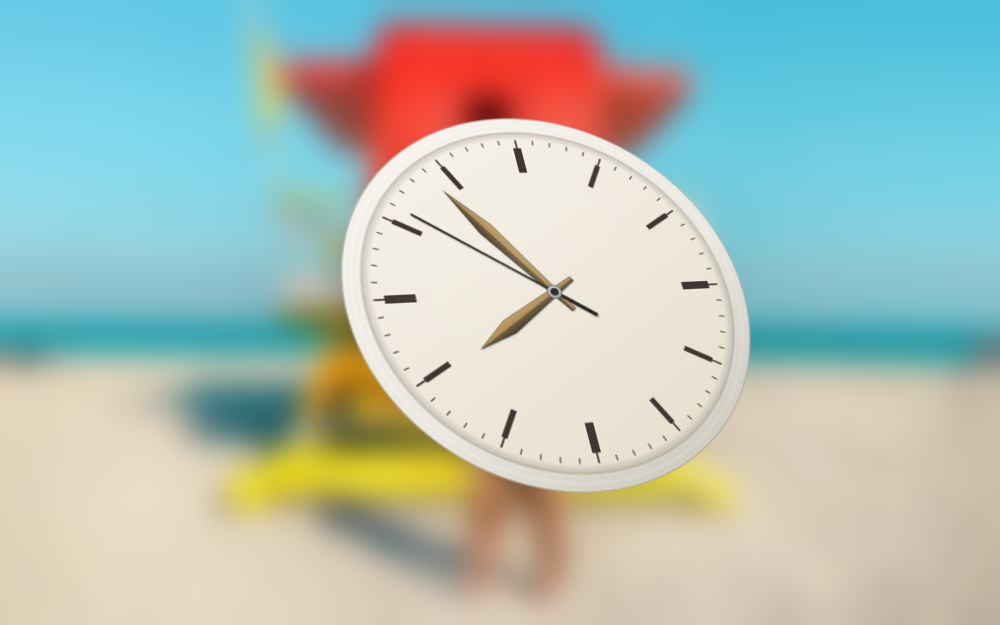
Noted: 7,53,51
